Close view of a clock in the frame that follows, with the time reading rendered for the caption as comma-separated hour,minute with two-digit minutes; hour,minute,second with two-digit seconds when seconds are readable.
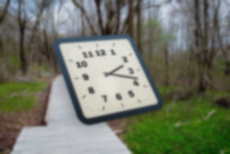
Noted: 2,18
